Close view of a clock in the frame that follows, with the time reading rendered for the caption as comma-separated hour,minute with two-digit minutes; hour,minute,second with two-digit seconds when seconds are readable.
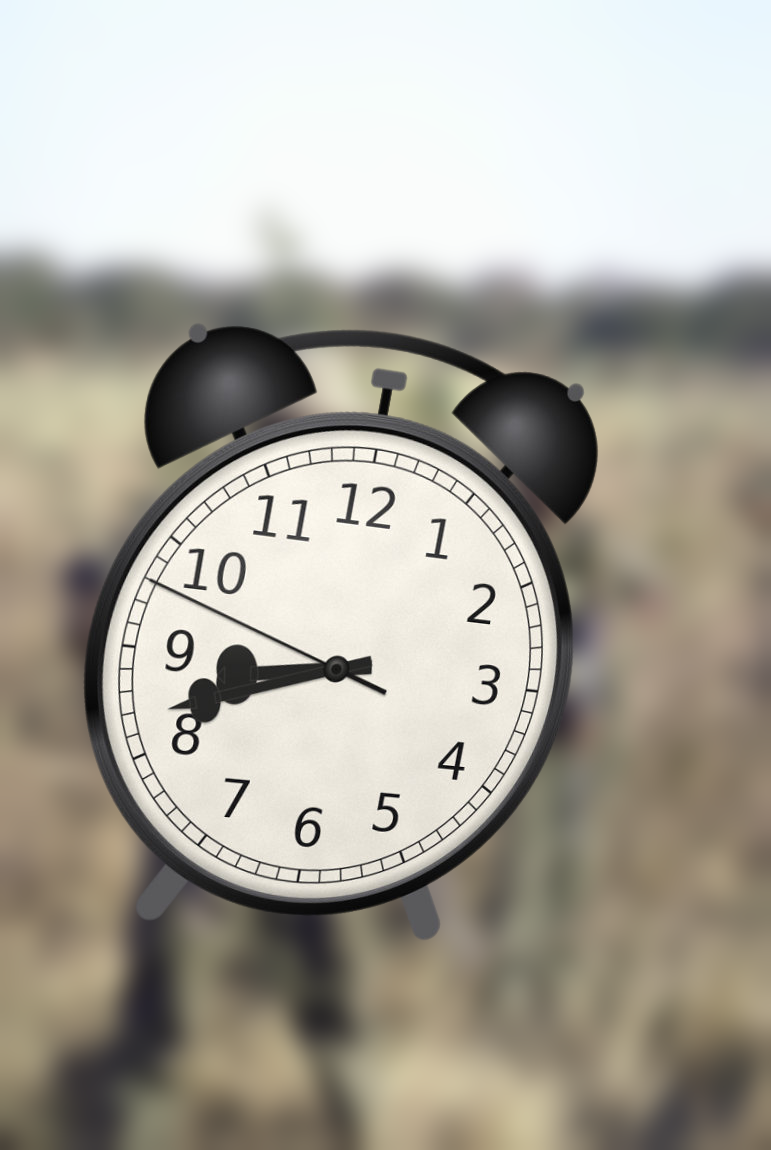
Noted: 8,41,48
